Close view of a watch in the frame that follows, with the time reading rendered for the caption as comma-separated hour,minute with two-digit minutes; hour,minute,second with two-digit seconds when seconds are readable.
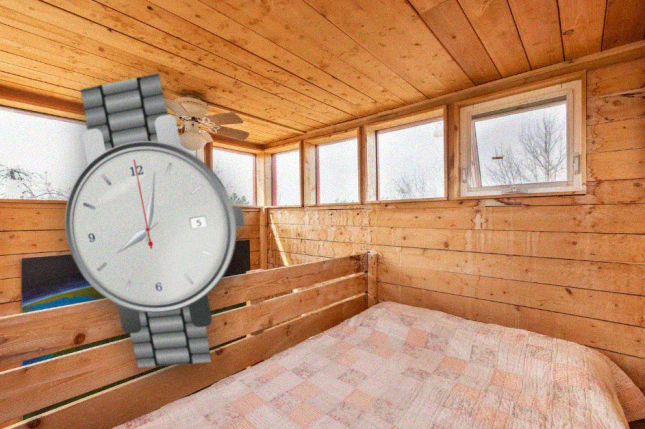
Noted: 8,03,00
